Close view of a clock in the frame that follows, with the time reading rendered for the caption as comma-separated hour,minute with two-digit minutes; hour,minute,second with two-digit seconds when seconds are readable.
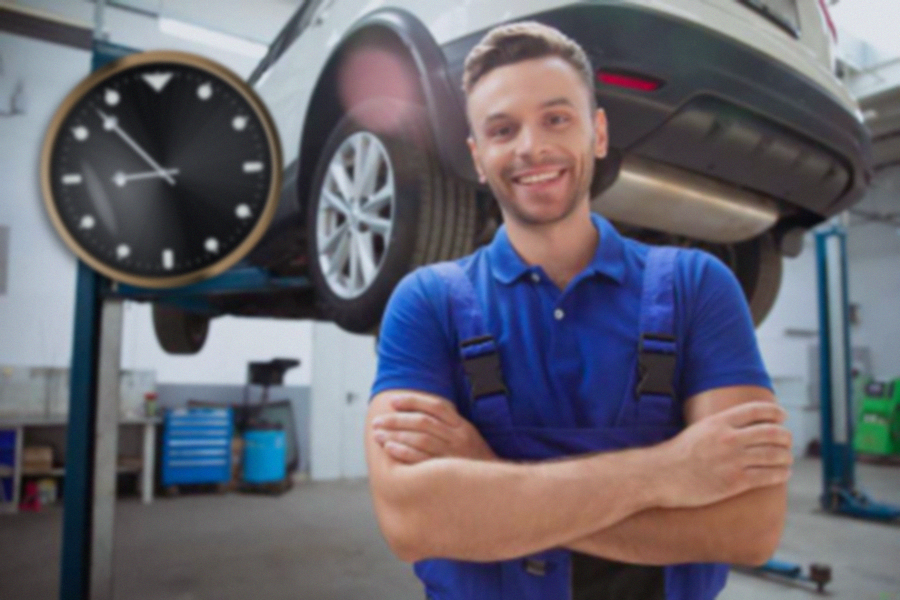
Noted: 8,53
